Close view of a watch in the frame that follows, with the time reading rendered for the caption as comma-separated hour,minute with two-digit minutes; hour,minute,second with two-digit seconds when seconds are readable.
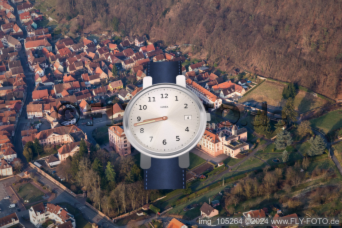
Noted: 8,43
